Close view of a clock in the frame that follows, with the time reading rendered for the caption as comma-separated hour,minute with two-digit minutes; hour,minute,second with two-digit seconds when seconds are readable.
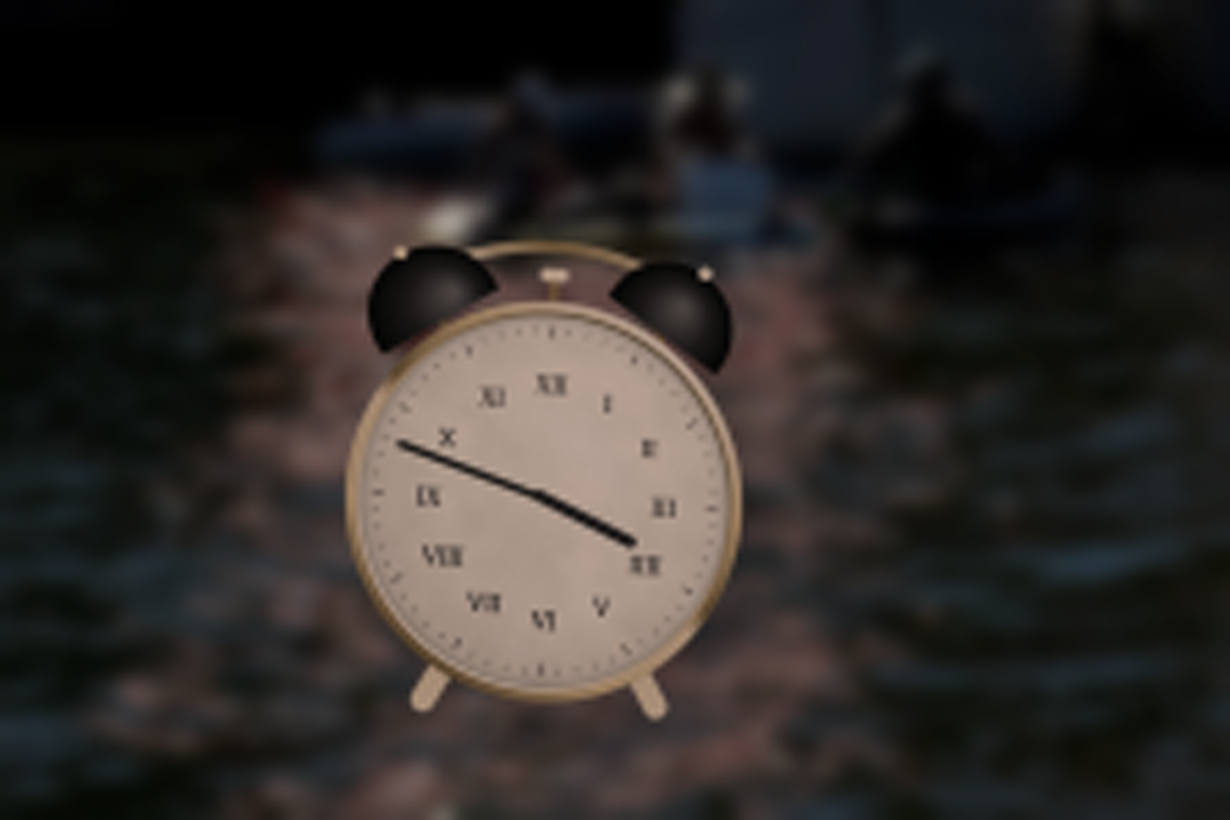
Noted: 3,48
